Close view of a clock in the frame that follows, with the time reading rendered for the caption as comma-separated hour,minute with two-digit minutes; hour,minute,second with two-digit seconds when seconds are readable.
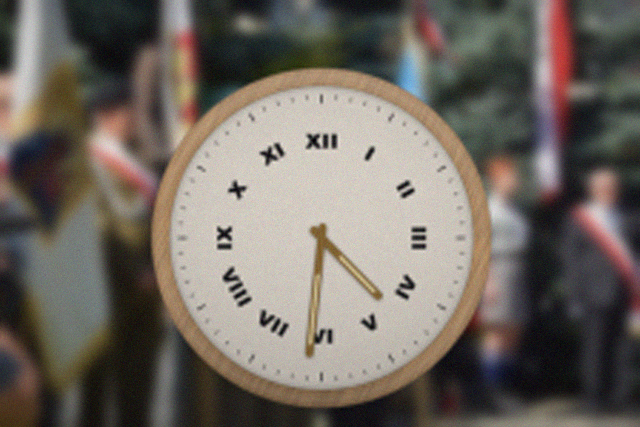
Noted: 4,31
